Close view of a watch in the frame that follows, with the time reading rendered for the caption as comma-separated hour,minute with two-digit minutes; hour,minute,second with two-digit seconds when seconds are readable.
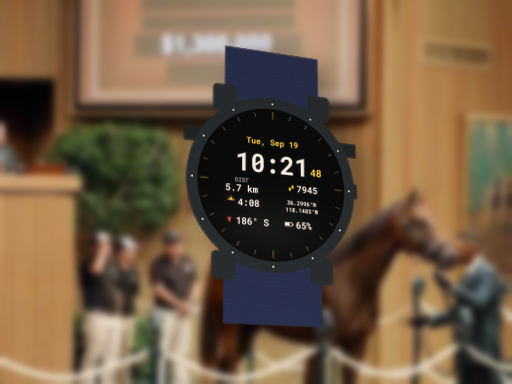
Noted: 10,21,48
